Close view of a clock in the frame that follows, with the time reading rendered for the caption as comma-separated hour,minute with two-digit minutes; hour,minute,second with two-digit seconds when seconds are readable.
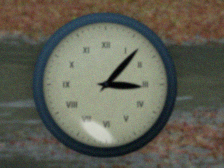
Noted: 3,07
